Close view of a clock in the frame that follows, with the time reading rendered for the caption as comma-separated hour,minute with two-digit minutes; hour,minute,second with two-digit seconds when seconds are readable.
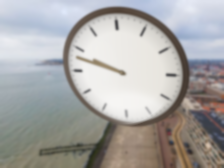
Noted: 9,48
